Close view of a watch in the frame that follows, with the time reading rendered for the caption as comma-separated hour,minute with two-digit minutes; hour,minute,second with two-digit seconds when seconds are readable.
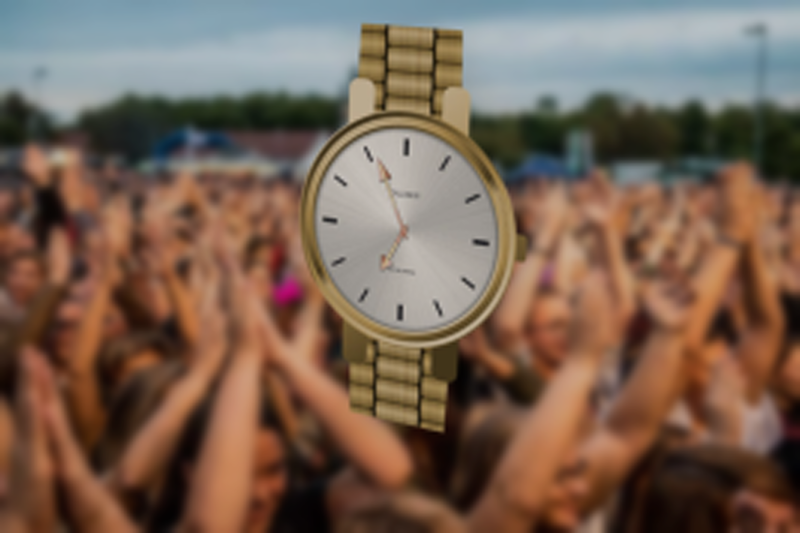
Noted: 6,56
